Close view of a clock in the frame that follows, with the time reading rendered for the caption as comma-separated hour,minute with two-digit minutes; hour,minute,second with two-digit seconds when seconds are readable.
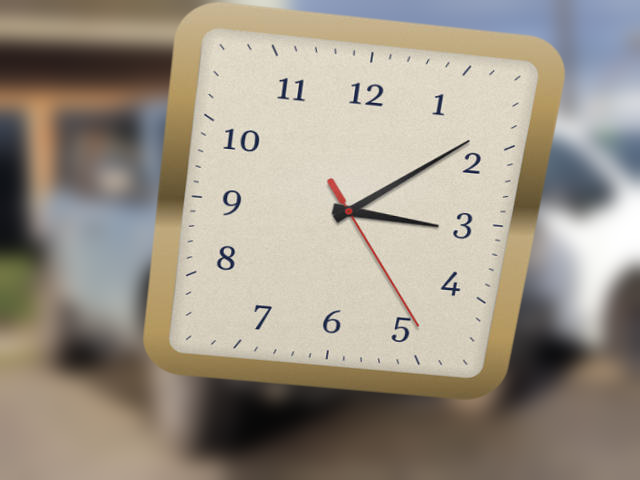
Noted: 3,08,24
